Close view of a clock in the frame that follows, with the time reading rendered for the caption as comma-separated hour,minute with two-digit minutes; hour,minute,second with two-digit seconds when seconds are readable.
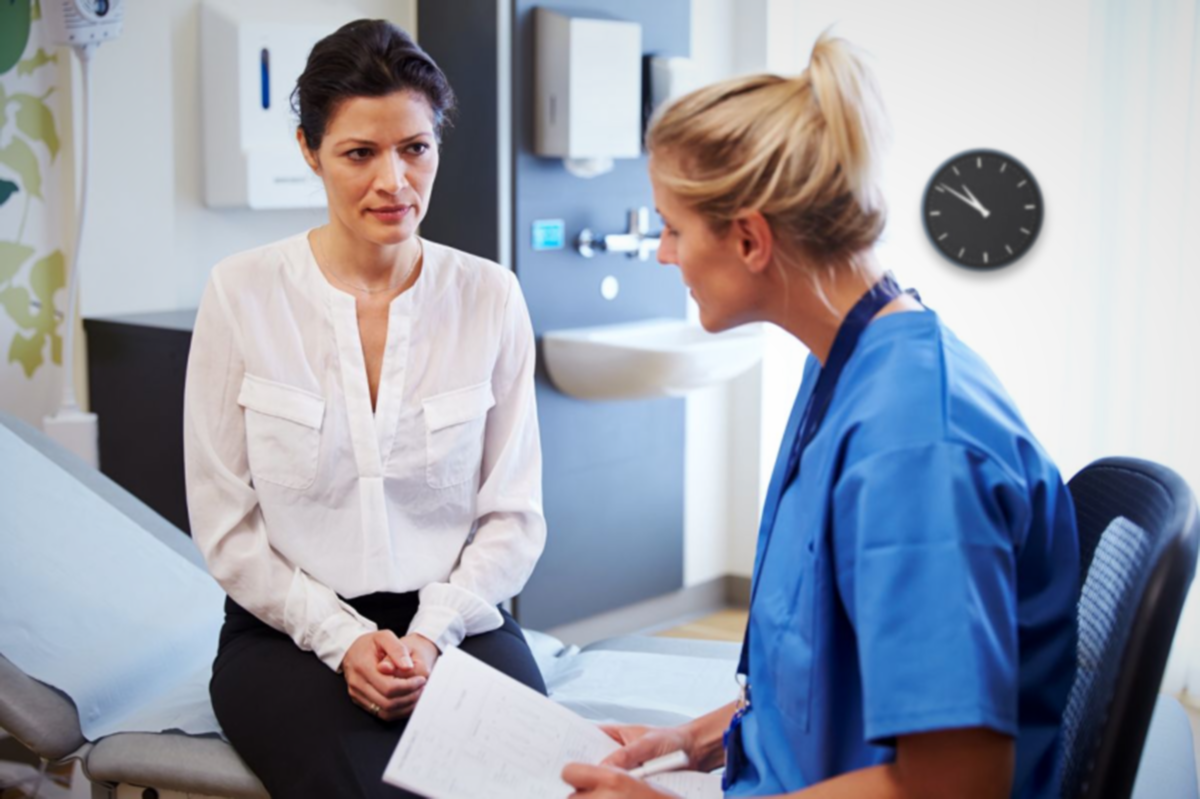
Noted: 10,51
